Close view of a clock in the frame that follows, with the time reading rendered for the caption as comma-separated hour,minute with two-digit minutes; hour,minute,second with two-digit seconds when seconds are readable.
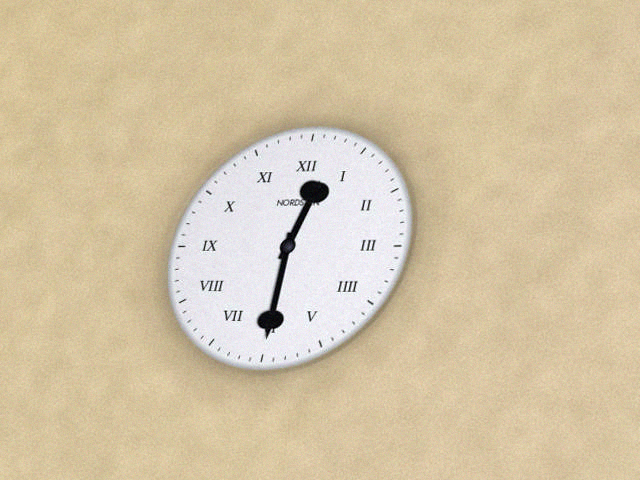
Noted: 12,30
